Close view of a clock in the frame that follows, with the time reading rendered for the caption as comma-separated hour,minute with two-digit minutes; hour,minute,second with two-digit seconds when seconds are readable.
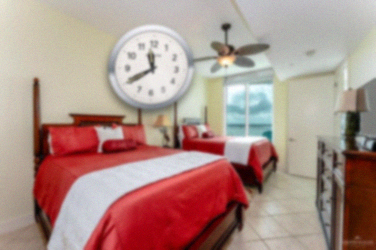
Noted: 11,40
